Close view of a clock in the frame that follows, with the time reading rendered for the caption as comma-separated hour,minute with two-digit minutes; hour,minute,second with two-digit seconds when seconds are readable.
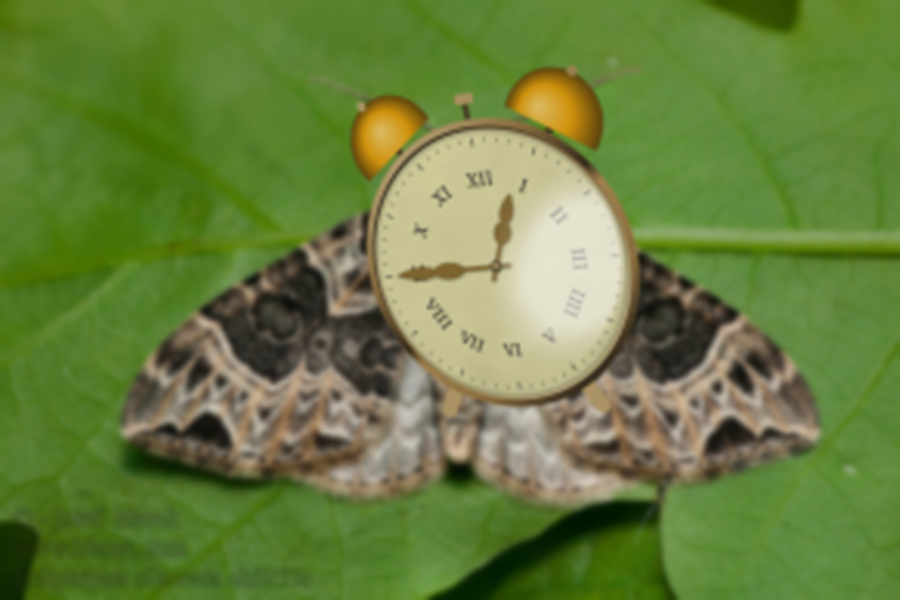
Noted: 12,45
